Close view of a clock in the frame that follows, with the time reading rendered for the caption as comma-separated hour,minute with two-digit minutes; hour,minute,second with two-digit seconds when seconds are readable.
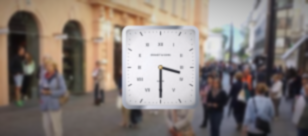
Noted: 3,30
